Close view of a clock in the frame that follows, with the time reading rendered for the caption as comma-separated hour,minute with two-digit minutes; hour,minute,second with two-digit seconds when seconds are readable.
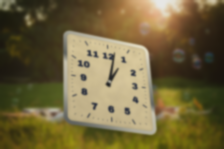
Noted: 1,02
